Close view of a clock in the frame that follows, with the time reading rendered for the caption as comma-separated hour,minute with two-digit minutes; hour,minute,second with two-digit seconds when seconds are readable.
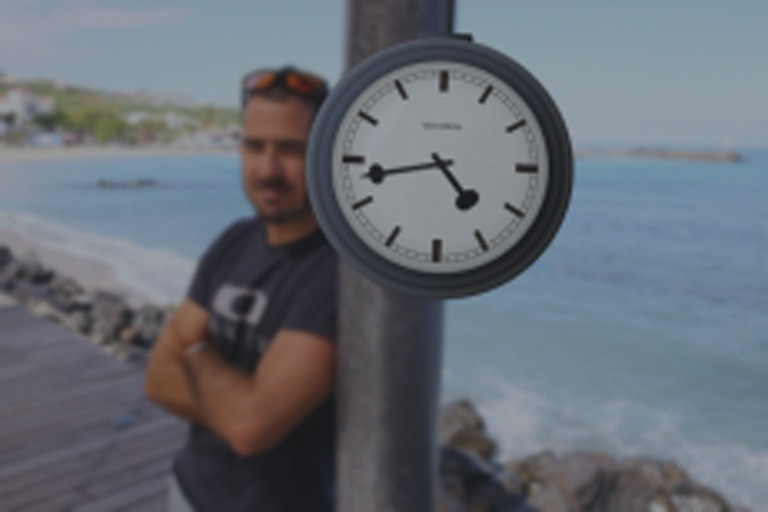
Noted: 4,43
